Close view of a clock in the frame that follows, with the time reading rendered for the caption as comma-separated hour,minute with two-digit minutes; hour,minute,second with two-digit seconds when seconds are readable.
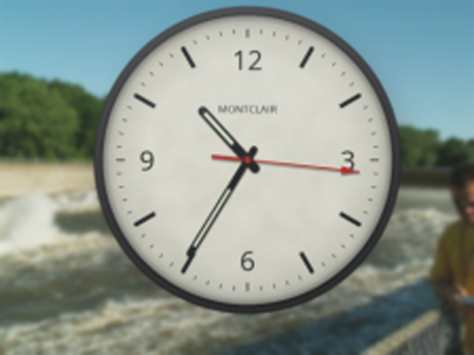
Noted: 10,35,16
